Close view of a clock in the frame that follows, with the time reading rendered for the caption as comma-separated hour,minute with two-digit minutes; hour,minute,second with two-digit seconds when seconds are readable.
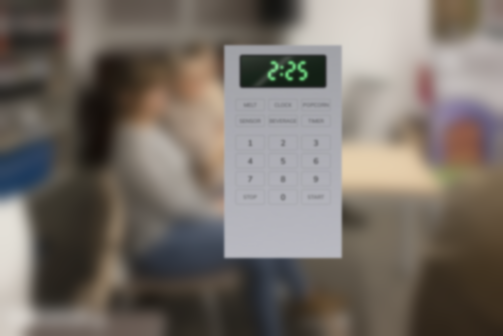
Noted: 2,25
